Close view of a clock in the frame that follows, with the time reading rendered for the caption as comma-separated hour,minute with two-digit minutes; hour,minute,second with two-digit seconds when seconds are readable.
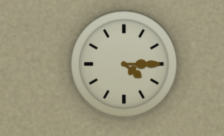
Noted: 4,15
